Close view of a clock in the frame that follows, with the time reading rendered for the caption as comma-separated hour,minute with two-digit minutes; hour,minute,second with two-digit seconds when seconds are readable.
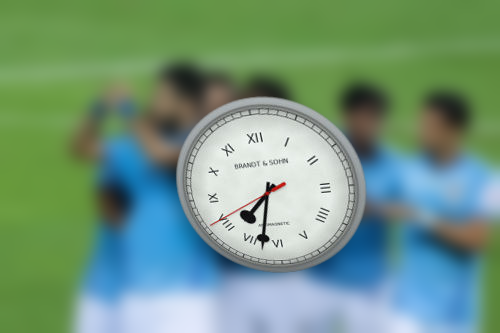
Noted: 7,32,41
